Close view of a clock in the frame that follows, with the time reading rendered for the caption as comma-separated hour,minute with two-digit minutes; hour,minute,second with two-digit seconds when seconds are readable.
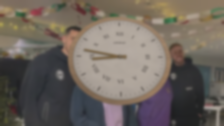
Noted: 8,47
